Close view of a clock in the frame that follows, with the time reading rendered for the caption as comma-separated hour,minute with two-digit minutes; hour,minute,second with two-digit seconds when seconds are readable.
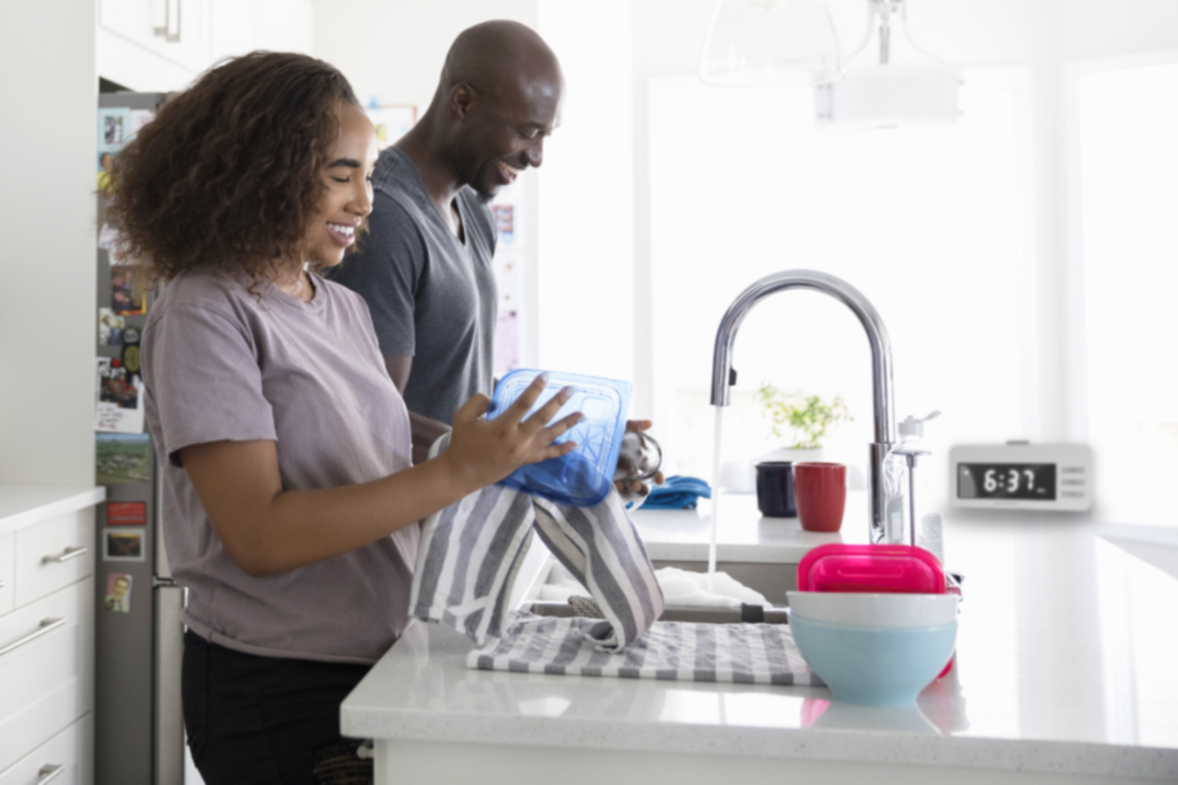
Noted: 6,37
